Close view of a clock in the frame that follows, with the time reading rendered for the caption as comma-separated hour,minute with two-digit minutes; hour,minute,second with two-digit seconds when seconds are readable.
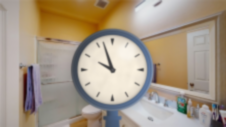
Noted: 9,57
